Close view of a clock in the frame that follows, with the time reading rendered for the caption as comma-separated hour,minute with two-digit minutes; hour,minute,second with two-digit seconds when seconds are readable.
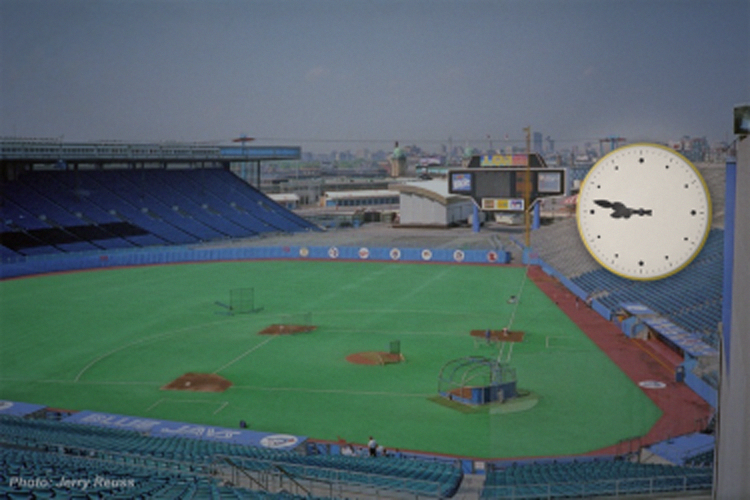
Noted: 8,47
